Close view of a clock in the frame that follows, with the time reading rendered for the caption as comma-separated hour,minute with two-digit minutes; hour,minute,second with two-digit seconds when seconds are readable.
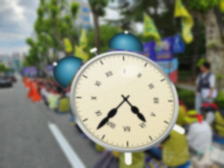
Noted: 5,42
